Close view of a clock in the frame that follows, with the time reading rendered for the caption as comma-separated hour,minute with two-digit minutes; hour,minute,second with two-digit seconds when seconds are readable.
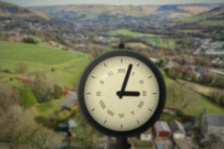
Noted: 3,03
